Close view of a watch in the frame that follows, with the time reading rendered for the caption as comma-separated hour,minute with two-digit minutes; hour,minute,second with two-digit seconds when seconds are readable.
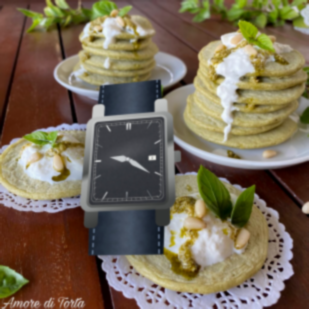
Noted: 9,21
